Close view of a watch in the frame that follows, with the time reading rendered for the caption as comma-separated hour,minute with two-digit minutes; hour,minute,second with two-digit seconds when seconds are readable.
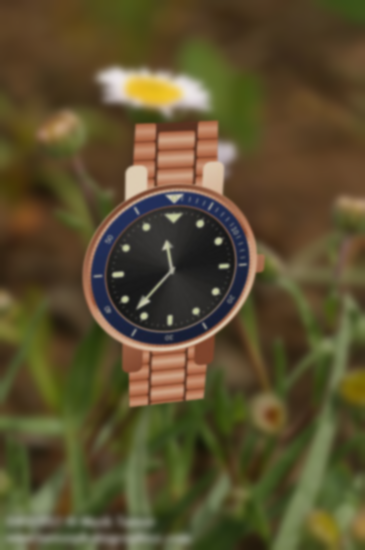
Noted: 11,37
